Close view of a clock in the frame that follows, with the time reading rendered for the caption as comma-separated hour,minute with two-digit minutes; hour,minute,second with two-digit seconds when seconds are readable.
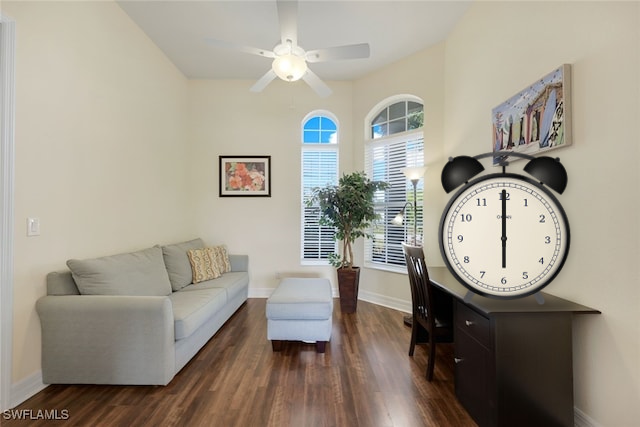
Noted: 6,00
